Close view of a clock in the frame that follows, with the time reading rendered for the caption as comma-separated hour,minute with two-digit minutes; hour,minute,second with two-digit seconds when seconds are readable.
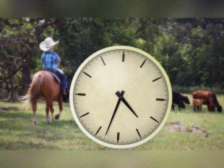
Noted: 4,33
